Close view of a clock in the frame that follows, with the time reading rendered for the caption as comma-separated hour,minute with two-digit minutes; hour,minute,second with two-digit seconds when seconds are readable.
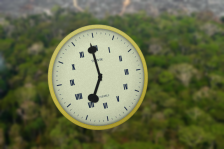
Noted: 6,59
